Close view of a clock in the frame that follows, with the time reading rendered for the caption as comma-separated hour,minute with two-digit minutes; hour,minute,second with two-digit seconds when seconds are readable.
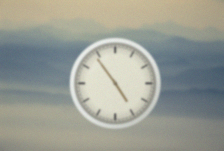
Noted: 4,54
